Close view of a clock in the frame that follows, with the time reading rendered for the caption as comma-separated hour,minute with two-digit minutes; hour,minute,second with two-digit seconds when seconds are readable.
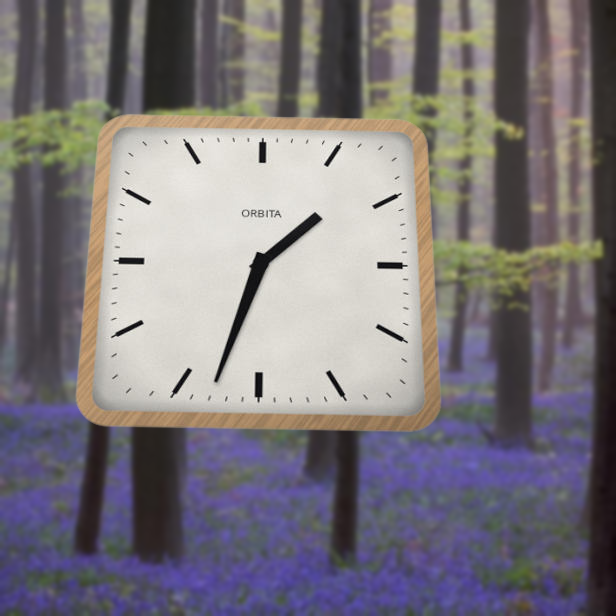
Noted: 1,33
